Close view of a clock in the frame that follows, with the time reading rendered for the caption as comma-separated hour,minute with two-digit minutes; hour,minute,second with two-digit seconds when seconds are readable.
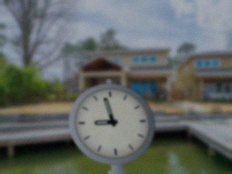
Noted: 8,58
